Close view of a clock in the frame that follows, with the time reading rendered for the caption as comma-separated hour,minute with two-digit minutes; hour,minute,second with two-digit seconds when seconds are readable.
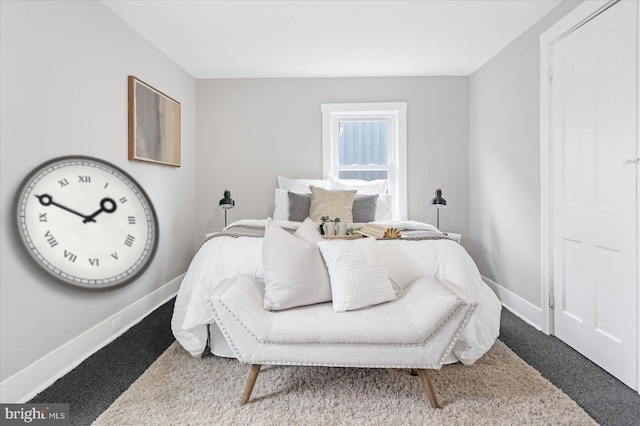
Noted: 1,49
